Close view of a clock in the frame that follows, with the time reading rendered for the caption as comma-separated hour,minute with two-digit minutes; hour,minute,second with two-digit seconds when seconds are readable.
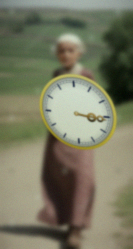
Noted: 3,16
